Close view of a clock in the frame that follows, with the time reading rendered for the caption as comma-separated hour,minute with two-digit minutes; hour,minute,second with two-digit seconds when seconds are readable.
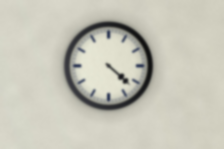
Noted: 4,22
